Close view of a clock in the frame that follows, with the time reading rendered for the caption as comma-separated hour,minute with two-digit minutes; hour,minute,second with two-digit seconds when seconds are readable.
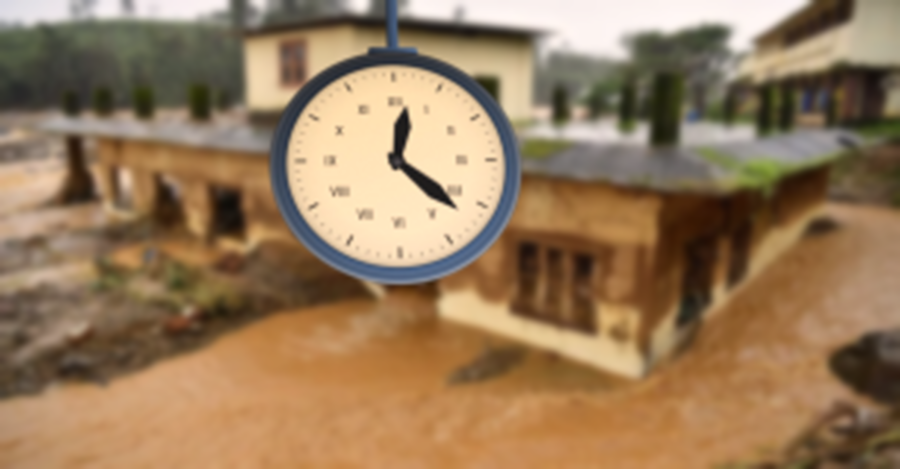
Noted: 12,22
